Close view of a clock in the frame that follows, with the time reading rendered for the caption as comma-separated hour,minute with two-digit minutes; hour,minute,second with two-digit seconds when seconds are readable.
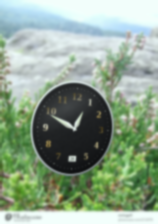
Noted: 12,49
